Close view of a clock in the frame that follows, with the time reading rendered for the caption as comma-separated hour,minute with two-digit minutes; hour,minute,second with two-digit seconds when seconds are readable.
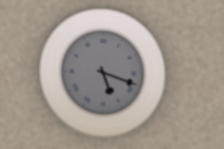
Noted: 5,18
